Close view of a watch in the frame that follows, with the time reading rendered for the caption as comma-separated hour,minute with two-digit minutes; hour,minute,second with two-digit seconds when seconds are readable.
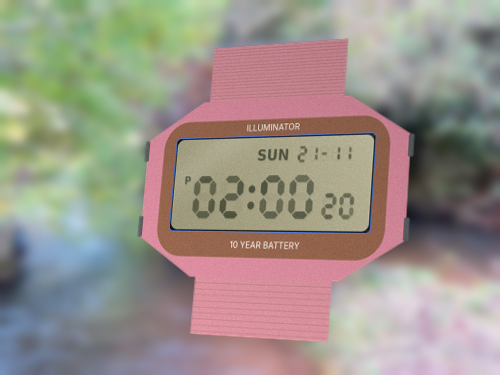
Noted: 2,00,20
